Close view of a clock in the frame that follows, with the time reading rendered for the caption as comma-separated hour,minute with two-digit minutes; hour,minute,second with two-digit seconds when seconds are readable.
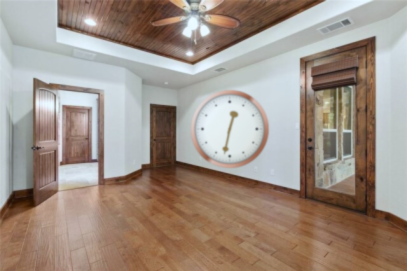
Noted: 12,32
